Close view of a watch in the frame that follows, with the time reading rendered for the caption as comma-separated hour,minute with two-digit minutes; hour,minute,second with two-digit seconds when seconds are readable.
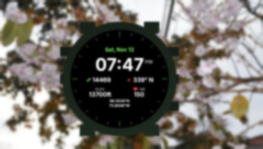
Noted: 7,47
